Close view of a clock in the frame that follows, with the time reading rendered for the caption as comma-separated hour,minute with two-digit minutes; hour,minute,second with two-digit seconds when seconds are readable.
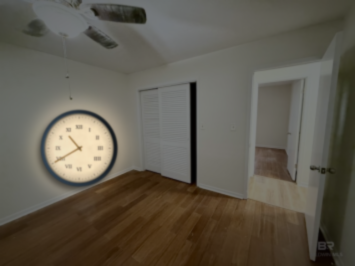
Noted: 10,40
